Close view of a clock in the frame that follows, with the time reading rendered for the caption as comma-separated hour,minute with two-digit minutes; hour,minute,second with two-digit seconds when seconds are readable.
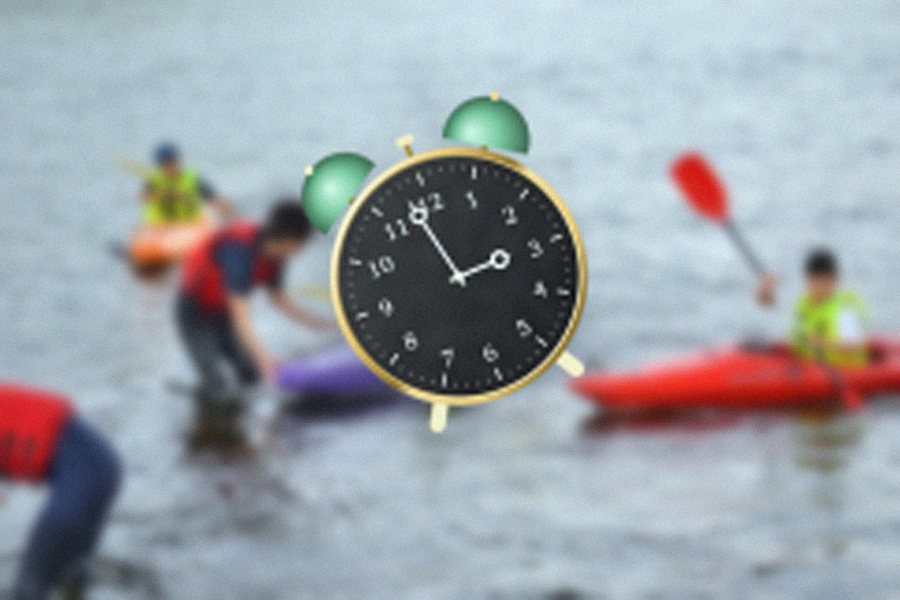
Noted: 2,58
